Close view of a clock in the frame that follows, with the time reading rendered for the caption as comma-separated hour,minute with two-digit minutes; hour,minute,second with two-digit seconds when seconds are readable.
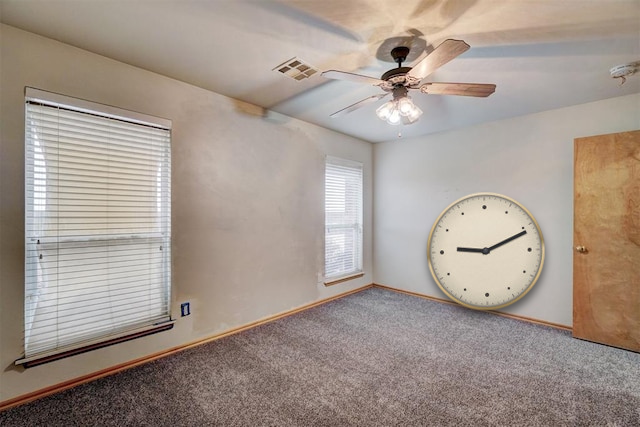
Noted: 9,11
